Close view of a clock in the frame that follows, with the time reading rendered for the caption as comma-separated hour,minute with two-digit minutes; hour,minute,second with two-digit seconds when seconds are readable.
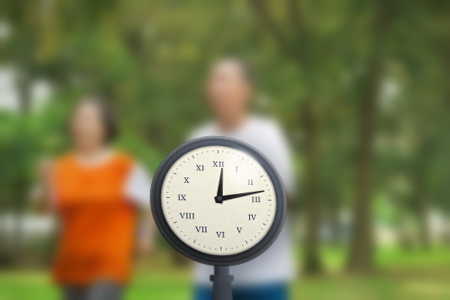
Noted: 12,13
